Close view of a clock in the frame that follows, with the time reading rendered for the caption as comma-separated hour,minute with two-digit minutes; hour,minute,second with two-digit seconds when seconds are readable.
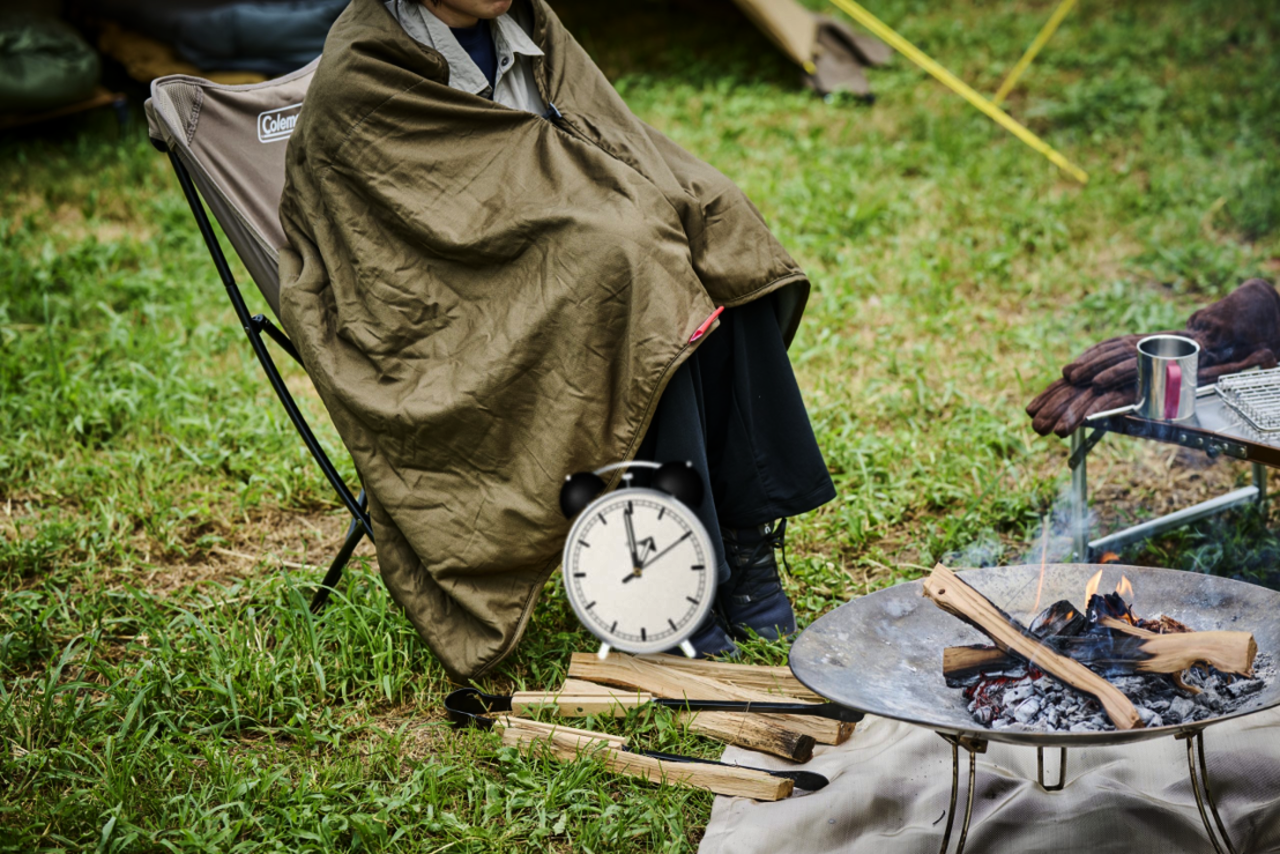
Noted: 12,59,10
